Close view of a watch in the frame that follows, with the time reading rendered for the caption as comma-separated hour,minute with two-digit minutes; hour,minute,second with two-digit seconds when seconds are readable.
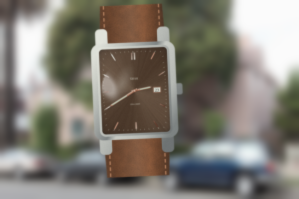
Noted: 2,40
